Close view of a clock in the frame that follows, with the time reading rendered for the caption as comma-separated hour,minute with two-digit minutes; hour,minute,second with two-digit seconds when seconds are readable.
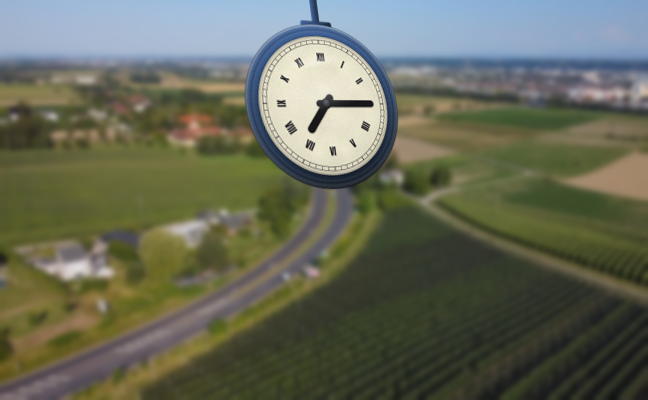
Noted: 7,15
